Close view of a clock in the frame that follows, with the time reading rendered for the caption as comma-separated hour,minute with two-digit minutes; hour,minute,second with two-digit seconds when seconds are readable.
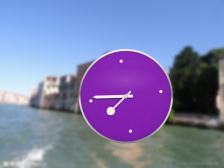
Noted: 7,46
